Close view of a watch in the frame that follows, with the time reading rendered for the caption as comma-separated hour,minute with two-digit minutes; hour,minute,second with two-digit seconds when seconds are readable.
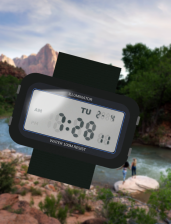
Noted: 7,28,11
